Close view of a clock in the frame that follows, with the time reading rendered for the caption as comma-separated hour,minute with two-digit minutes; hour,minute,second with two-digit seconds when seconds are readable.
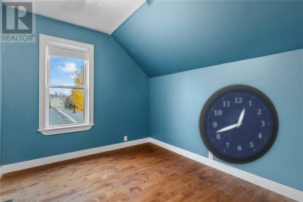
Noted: 12,42
